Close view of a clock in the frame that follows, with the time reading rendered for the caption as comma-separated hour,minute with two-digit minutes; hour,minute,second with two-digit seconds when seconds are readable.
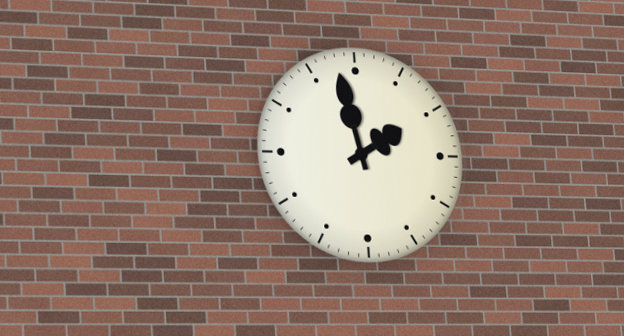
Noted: 1,58
